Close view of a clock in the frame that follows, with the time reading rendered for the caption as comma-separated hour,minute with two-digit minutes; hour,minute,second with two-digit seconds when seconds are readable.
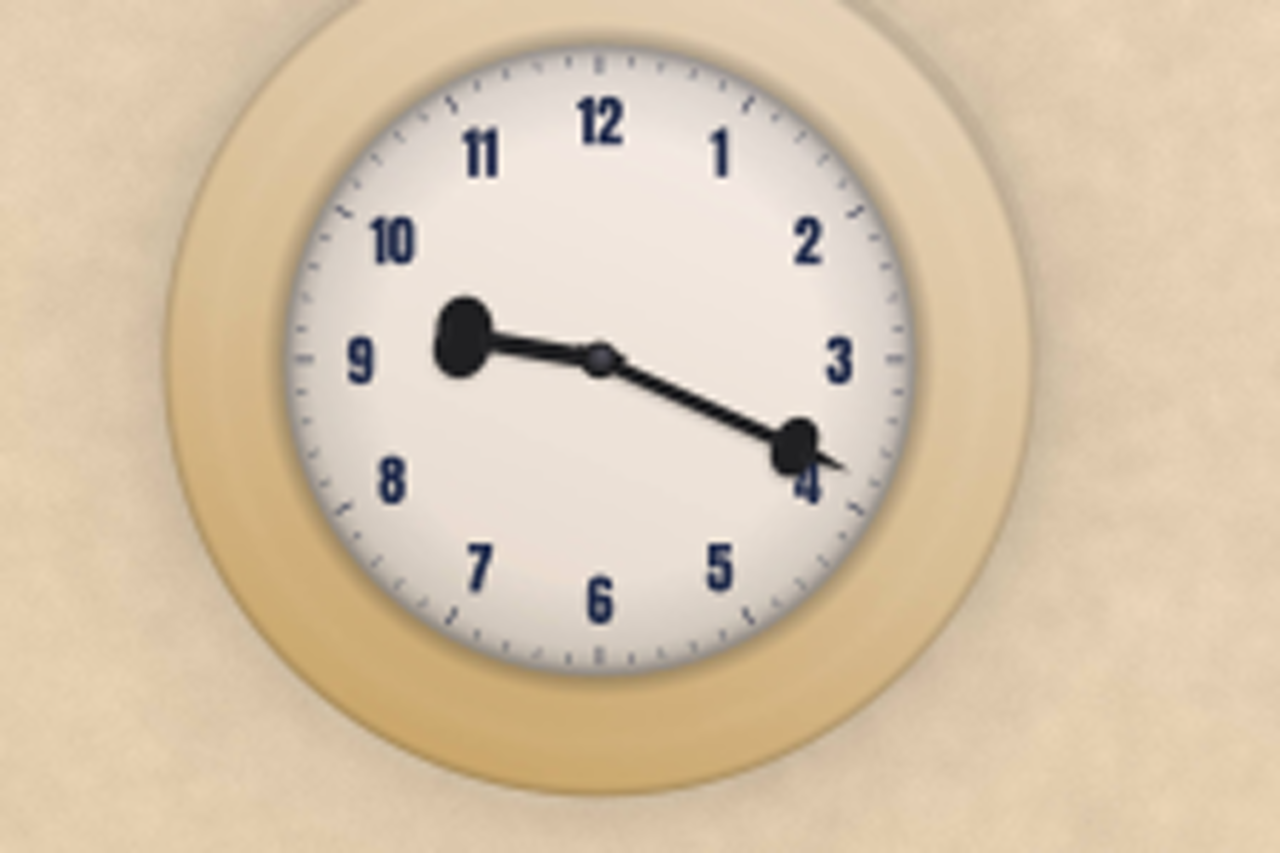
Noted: 9,19
